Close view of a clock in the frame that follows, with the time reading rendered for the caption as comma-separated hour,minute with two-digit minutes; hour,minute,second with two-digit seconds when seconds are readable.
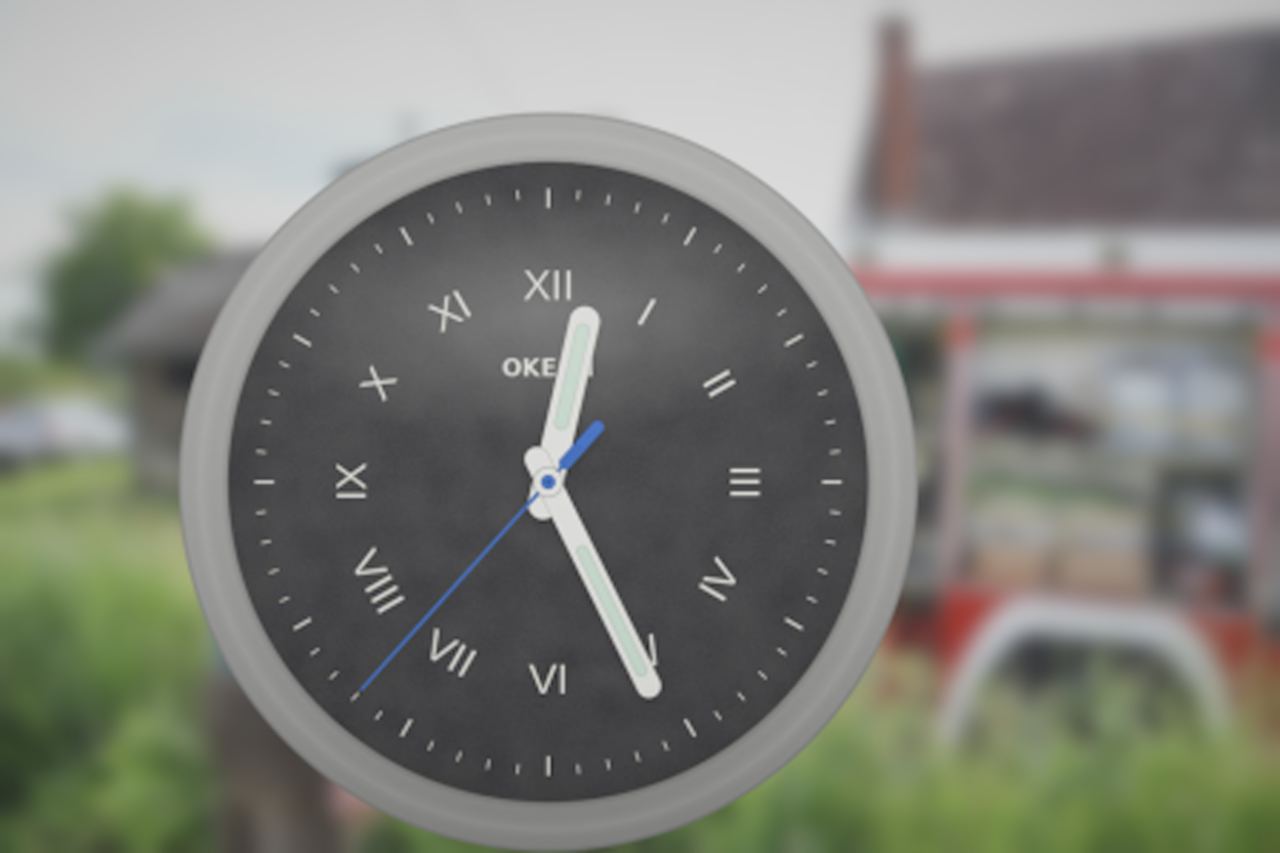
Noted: 12,25,37
